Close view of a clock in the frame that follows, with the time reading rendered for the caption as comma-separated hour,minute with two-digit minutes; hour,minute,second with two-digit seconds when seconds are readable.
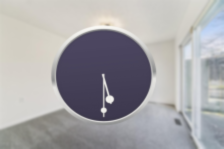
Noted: 5,30
